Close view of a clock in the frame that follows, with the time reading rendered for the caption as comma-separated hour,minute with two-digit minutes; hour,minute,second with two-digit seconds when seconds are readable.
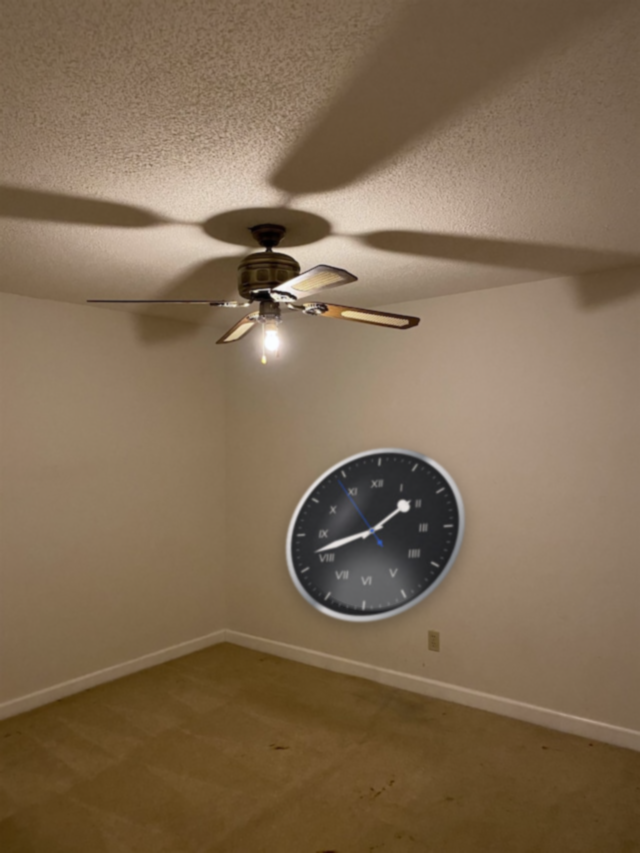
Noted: 1,41,54
